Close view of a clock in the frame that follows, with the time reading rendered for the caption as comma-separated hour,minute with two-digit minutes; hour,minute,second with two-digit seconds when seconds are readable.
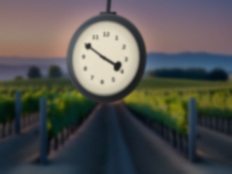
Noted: 3,50
